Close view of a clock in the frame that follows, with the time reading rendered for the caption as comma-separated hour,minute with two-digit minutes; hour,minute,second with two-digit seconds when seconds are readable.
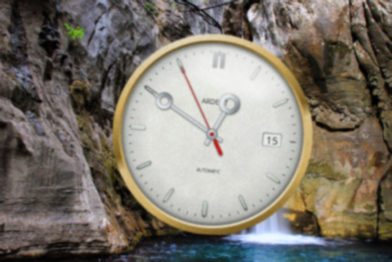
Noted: 12,49,55
